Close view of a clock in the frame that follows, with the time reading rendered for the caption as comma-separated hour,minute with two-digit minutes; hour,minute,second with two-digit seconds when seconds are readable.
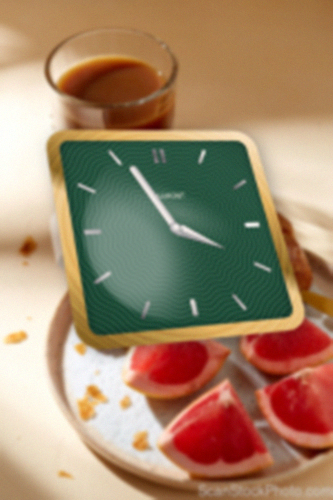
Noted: 3,56
